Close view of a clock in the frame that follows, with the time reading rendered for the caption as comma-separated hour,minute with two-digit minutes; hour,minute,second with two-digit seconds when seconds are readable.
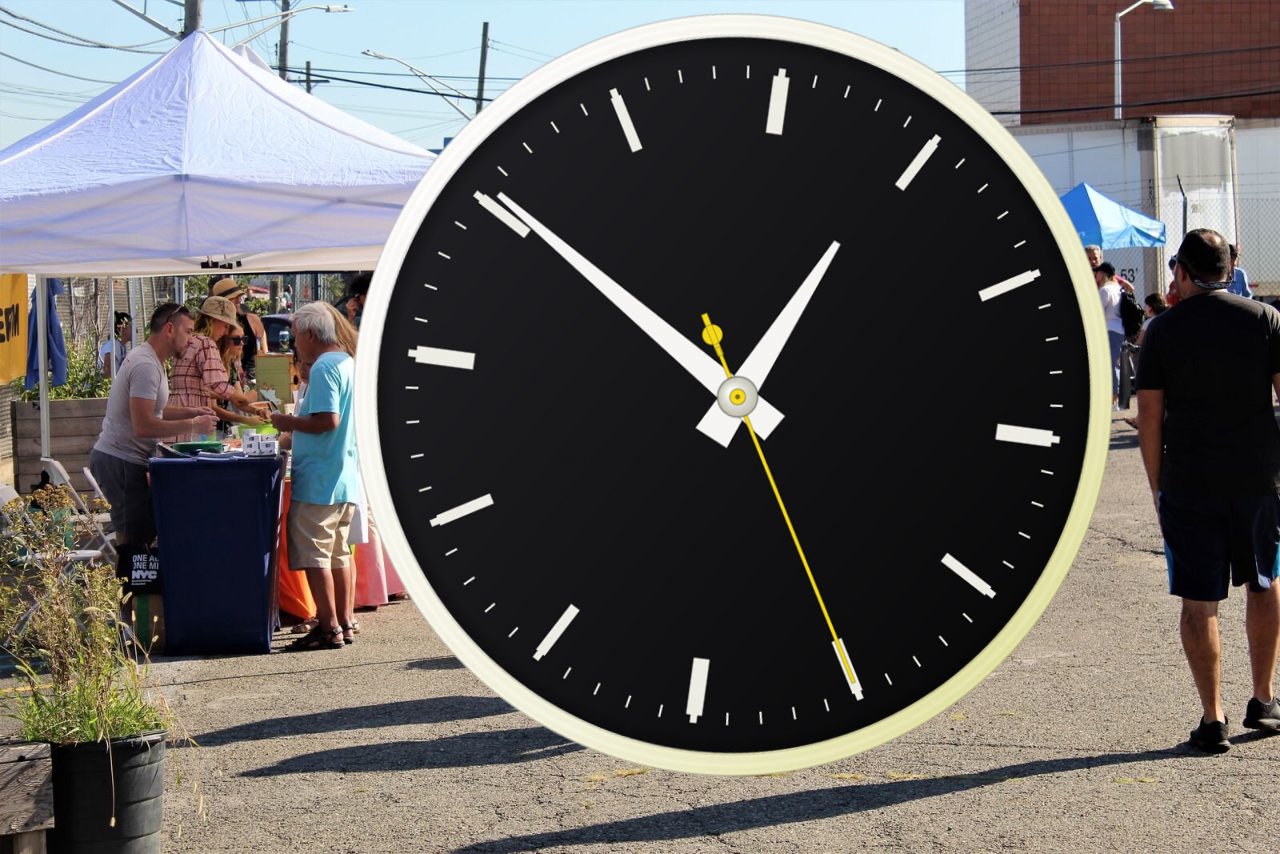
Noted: 12,50,25
